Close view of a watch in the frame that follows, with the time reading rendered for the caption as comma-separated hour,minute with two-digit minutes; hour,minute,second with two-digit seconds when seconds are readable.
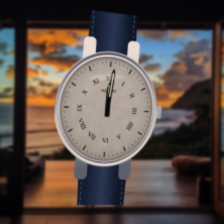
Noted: 12,01
